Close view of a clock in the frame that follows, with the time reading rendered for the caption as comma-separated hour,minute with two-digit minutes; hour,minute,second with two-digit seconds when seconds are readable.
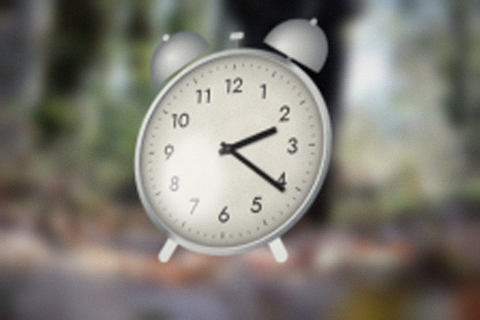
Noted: 2,21
